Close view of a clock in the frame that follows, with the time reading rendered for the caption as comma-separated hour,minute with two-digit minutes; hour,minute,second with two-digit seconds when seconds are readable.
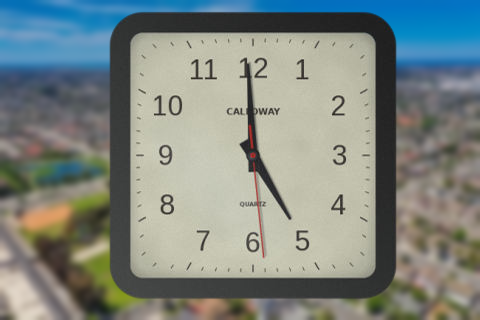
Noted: 4,59,29
